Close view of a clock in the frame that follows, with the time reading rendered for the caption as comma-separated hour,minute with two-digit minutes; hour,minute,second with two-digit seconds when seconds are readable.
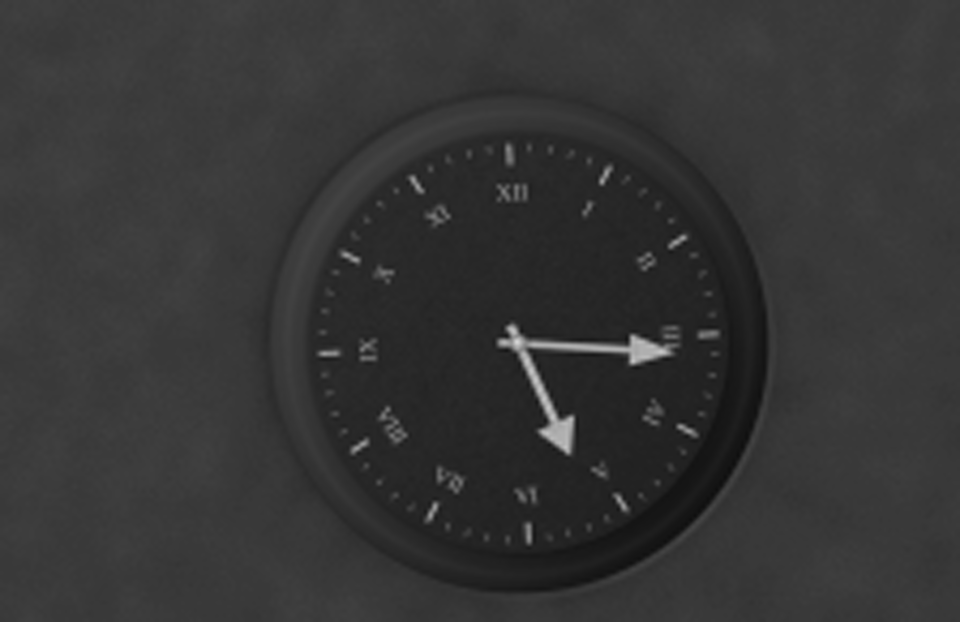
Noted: 5,16
